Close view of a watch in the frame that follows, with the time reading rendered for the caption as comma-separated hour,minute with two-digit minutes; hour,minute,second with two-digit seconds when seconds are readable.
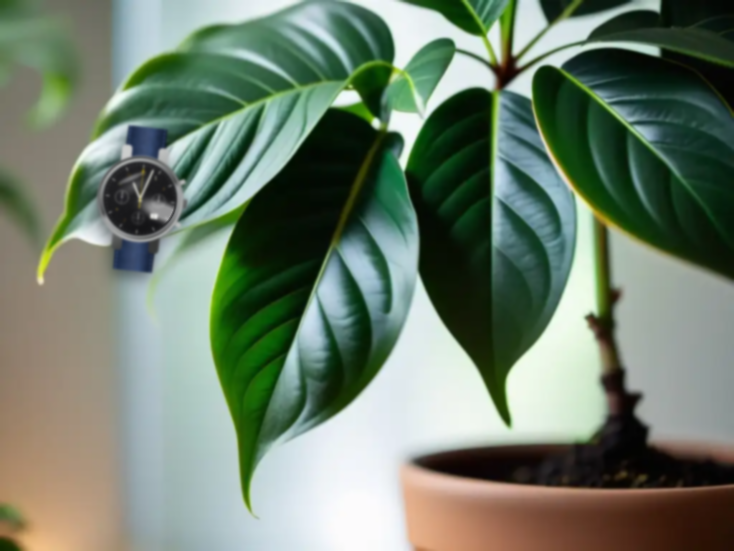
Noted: 11,03
